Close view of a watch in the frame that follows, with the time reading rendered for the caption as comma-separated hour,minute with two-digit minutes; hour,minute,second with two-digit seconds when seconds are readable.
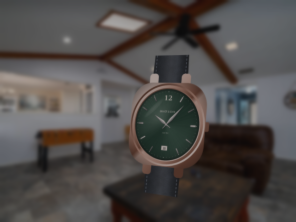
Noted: 10,07
